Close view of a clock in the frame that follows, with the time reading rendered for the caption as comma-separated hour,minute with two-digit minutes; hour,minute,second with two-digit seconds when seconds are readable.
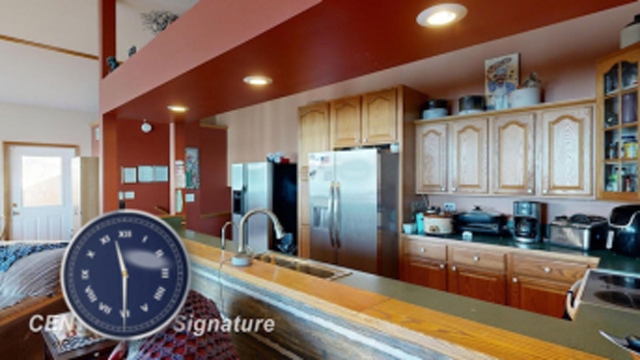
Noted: 11,30
